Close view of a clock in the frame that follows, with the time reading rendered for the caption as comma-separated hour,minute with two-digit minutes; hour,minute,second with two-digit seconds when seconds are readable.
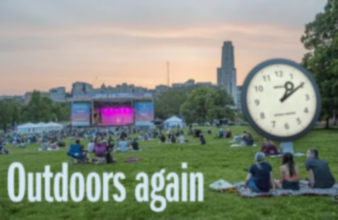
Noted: 1,10
